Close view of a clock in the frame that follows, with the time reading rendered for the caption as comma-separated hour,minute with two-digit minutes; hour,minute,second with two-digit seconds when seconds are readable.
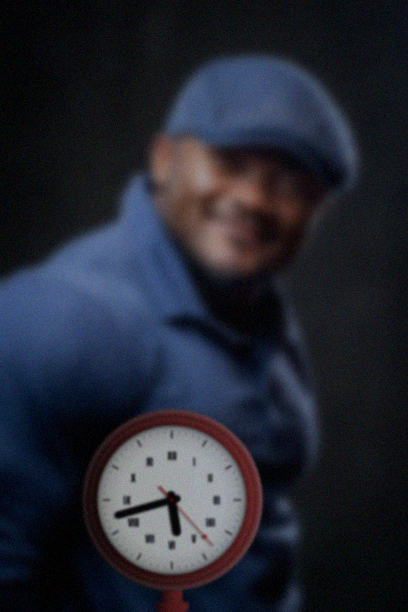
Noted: 5,42,23
